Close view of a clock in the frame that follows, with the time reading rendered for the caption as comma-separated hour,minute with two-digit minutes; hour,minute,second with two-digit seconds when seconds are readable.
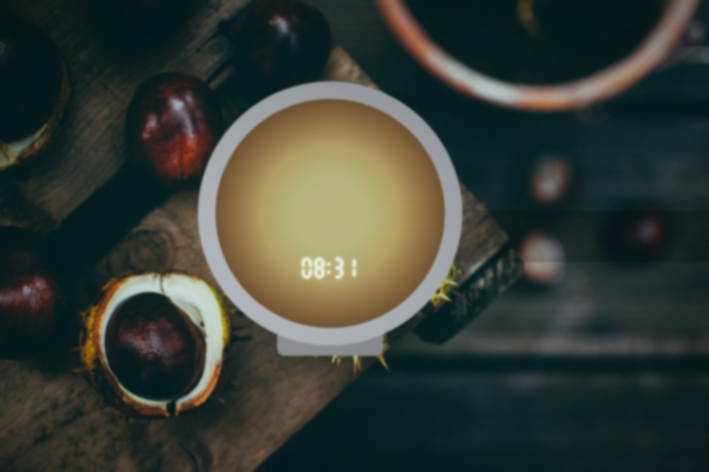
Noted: 8,31
